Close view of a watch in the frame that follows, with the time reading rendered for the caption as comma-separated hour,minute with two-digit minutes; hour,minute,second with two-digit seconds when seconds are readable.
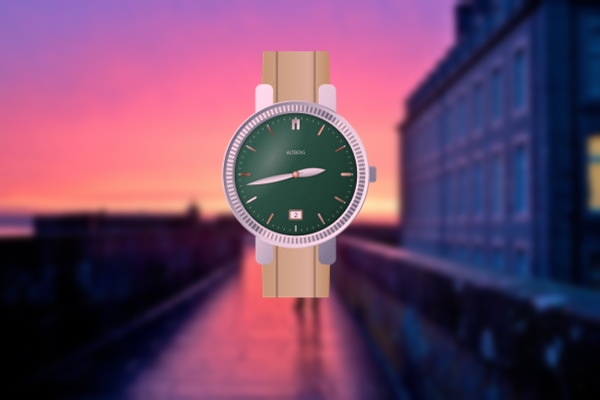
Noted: 2,43
